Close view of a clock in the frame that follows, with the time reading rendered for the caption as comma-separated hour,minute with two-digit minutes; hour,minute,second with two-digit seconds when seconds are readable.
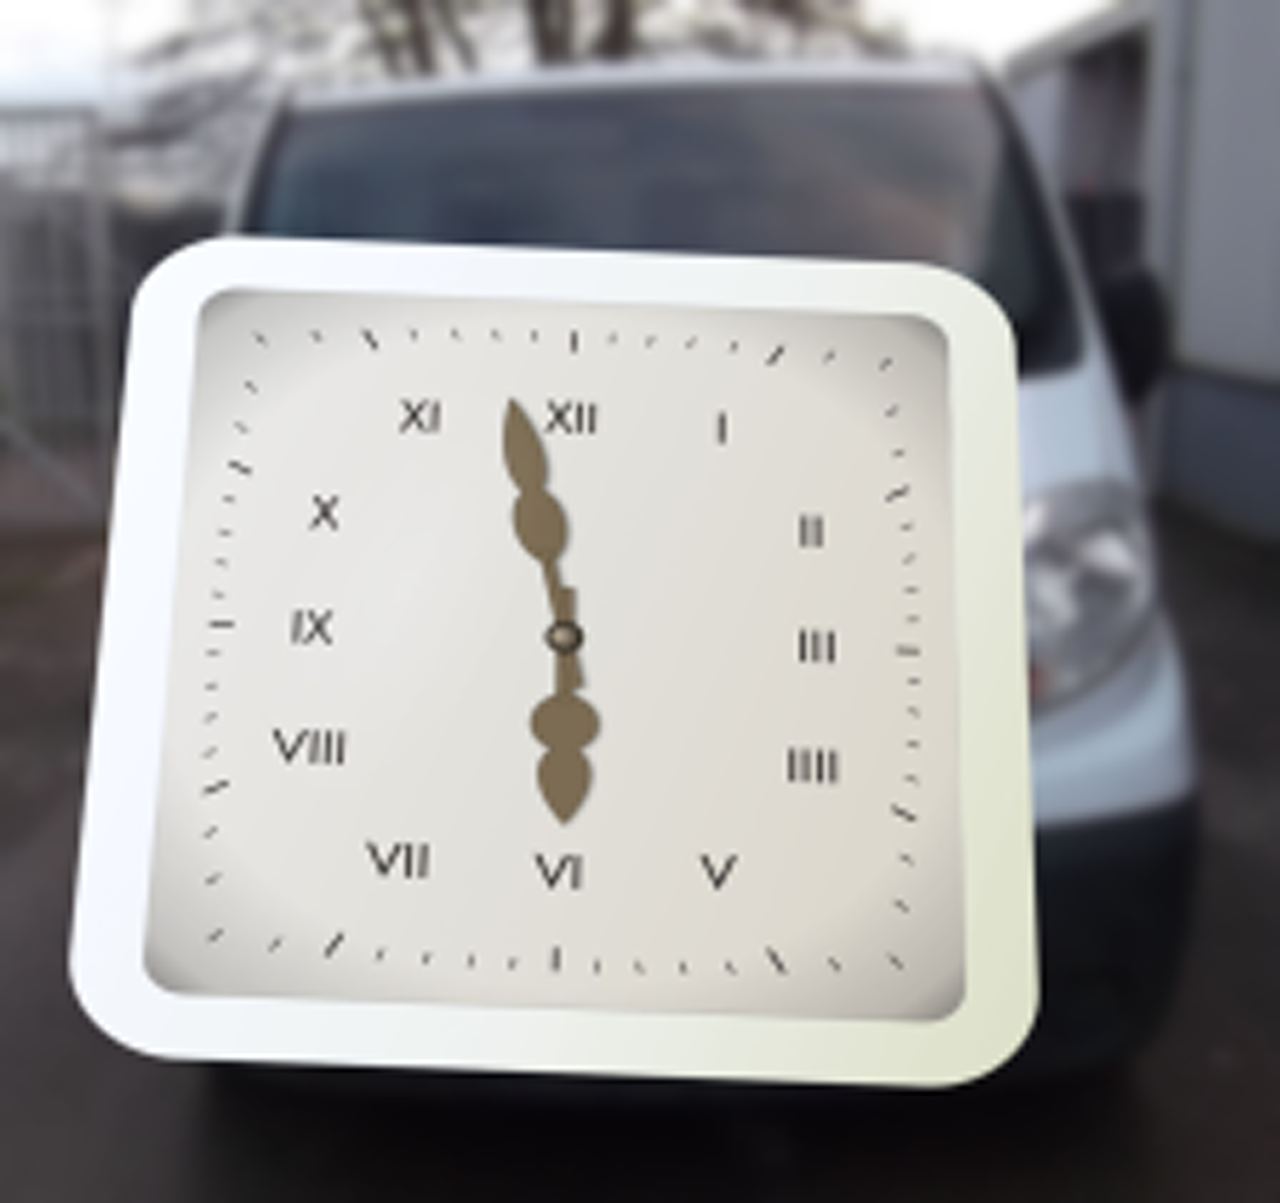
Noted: 5,58
